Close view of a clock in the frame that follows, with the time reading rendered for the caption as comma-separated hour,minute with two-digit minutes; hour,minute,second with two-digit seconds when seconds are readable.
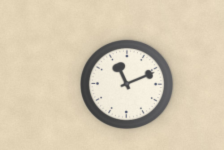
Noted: 11,11
